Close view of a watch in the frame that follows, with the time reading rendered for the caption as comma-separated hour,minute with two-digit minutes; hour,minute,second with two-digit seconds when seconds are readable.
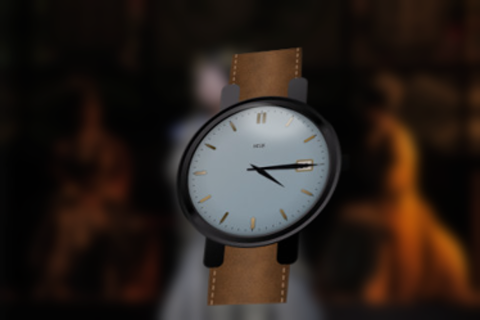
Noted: 4,15
